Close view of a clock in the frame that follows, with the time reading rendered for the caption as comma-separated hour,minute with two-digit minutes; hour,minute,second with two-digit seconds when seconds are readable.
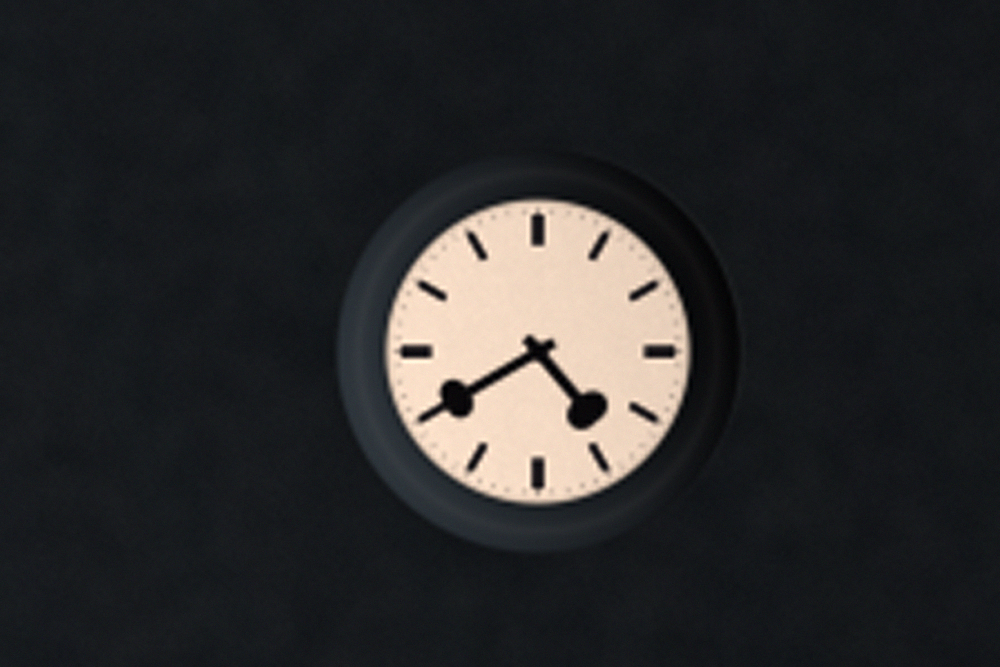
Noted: 4,40
